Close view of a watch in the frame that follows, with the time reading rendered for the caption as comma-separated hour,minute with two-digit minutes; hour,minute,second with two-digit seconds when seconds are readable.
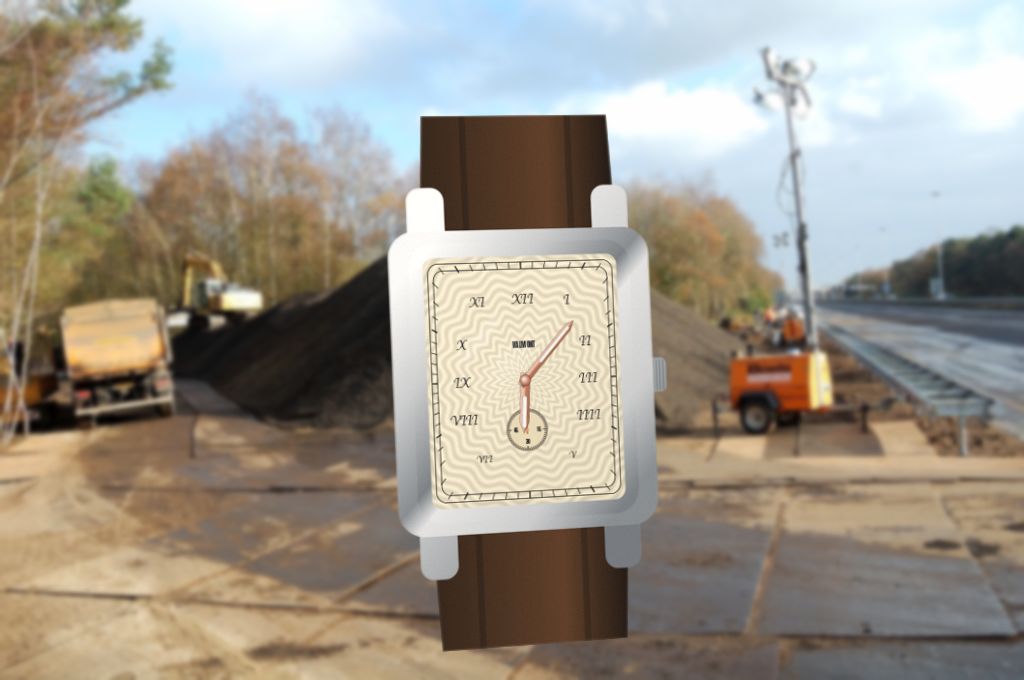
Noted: 6,07
